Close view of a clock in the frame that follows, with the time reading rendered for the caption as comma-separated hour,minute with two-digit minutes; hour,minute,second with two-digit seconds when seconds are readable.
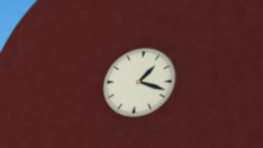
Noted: 1,18
